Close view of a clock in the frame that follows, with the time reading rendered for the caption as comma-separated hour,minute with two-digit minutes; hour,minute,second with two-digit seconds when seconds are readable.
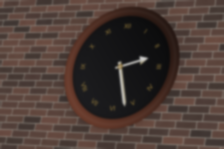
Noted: 2,27
